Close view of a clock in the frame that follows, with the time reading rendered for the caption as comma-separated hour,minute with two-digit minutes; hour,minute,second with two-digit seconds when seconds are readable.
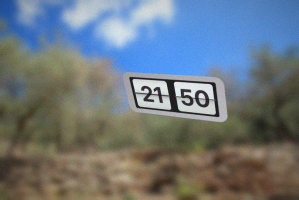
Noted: 21,50
